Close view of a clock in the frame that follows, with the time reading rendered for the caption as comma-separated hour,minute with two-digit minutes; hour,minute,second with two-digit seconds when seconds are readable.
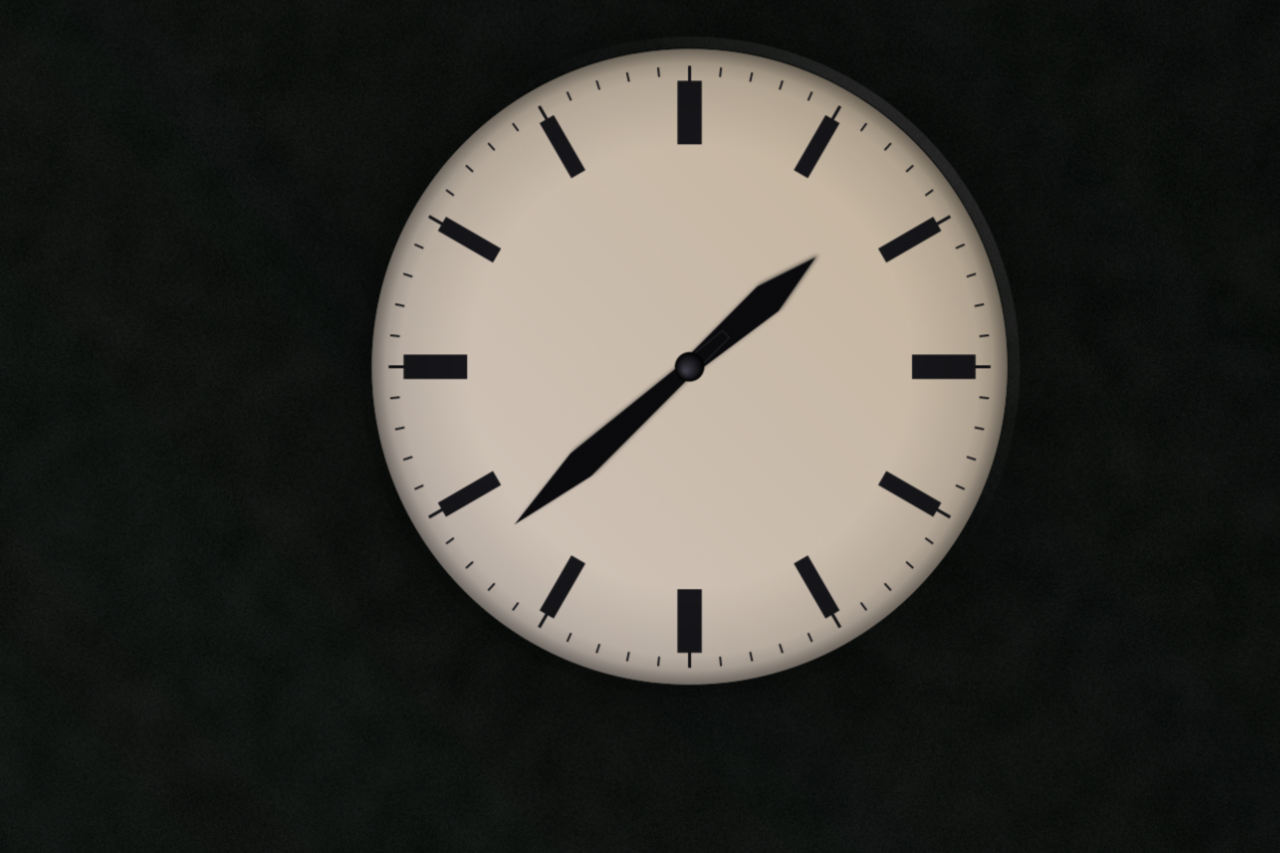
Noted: 1,38
